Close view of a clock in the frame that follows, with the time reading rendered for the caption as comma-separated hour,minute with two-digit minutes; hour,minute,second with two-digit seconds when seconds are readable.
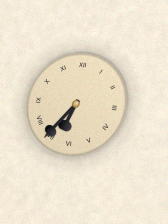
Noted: 6,36
